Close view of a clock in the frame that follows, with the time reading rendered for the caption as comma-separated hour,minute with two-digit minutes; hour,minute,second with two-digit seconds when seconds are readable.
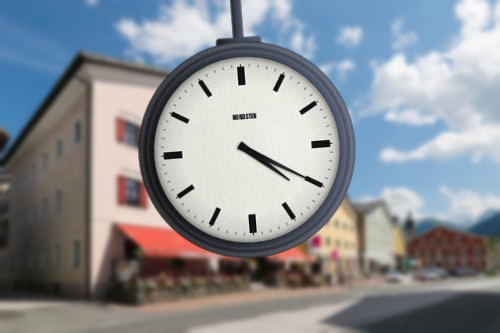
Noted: 4,20
